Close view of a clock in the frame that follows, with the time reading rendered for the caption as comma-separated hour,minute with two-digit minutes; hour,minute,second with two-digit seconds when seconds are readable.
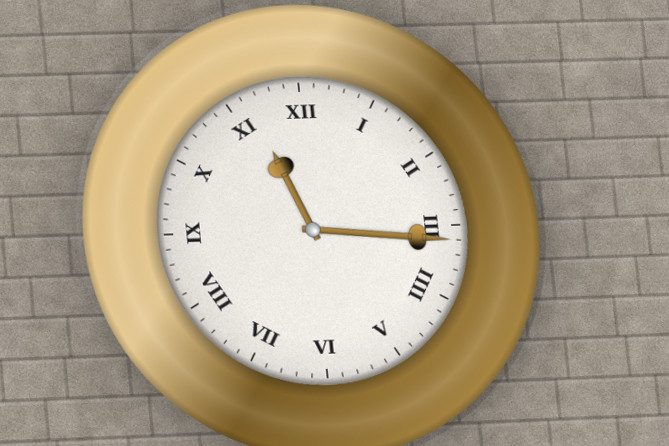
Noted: 11,16
